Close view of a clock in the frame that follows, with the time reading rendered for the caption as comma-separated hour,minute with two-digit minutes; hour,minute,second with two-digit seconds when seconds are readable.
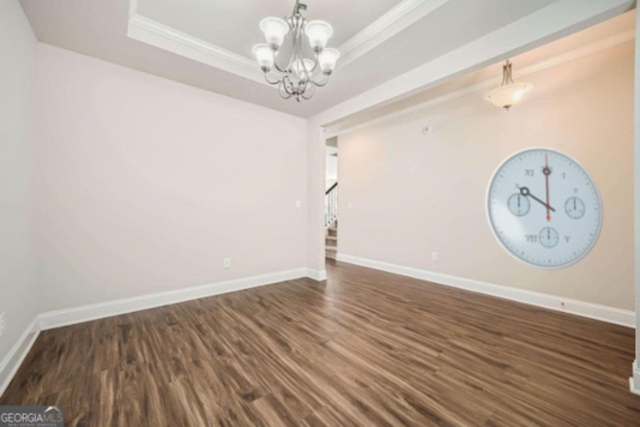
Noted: 10,00
